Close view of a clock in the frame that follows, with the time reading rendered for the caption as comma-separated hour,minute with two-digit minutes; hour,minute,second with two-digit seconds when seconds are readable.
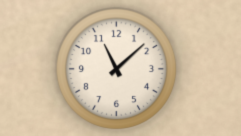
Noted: 11,08
